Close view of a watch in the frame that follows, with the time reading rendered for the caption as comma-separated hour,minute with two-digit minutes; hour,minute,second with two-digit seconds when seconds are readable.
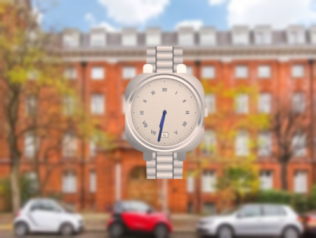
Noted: 6,32
